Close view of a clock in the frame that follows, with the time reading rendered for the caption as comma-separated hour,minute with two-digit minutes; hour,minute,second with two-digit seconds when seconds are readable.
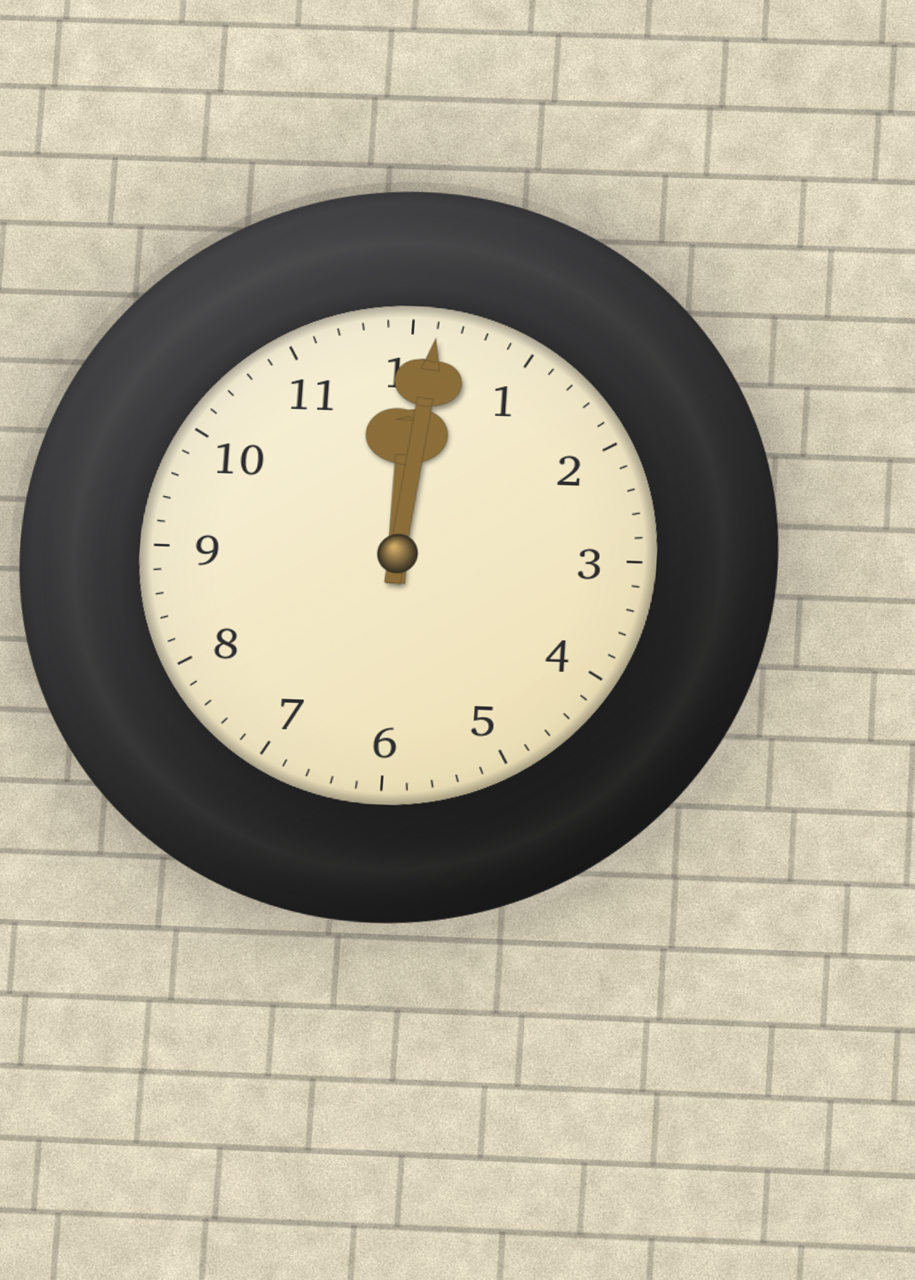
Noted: 12,01
